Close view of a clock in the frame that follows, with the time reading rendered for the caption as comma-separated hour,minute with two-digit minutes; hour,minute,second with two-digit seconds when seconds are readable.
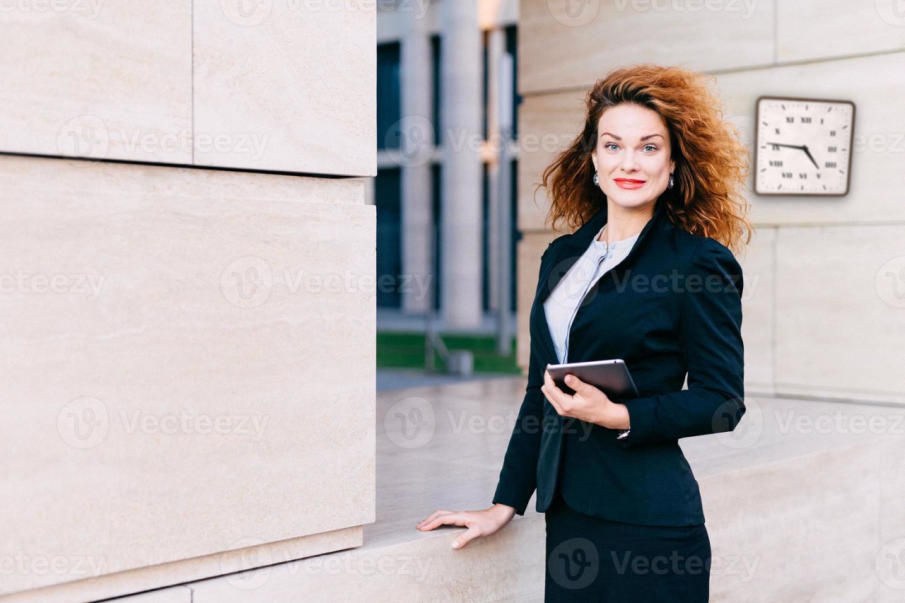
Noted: 4,46
